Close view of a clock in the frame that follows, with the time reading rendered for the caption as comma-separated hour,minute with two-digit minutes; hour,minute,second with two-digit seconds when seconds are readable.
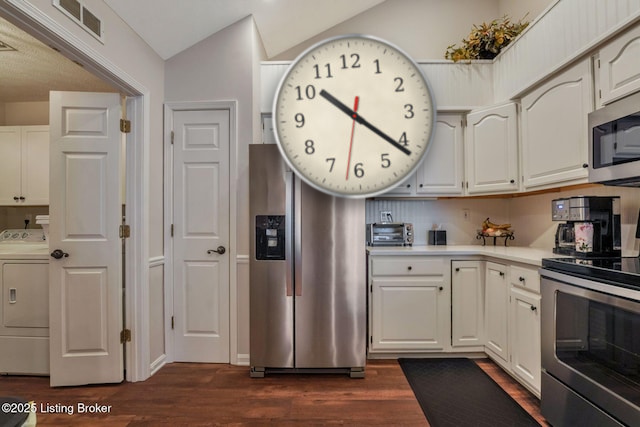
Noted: 10,21,32
